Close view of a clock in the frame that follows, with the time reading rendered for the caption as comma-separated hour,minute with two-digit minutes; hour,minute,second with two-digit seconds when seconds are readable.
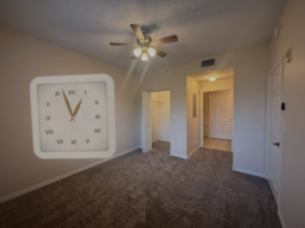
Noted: 12,57
